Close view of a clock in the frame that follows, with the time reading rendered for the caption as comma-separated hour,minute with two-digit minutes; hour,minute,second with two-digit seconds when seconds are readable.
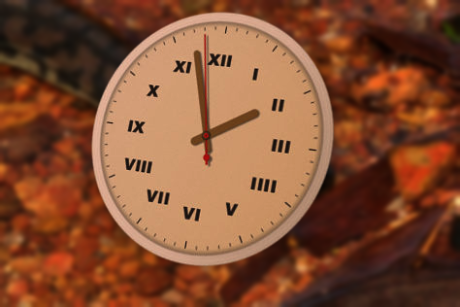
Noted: 1,56,58
